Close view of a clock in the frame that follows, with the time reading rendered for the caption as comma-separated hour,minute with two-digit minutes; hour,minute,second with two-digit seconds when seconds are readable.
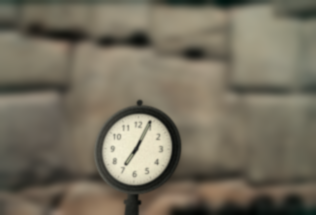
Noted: 7,04
